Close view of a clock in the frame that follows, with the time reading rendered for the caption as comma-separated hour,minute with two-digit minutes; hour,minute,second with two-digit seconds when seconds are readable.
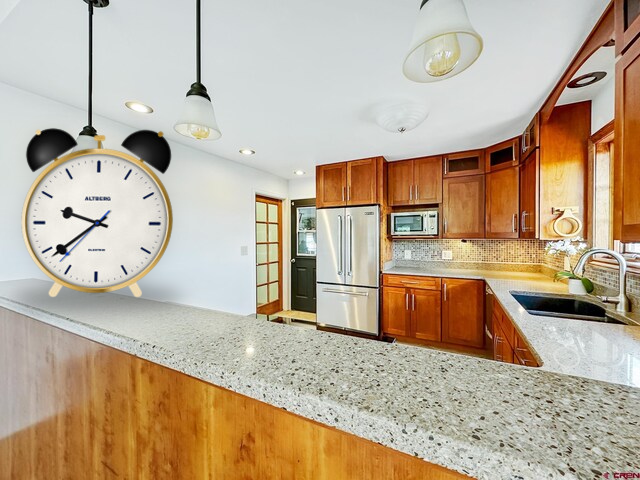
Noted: 9,38,37
